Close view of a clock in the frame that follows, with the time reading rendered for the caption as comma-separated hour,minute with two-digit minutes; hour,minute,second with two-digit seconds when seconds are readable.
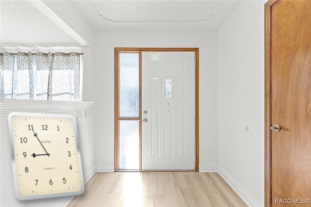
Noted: 8,55
